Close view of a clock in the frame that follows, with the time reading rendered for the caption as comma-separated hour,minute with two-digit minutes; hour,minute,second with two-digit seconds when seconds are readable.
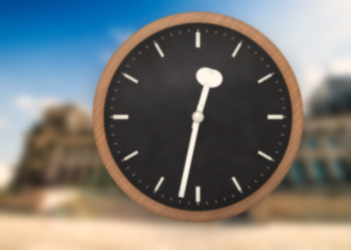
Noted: 12,32
